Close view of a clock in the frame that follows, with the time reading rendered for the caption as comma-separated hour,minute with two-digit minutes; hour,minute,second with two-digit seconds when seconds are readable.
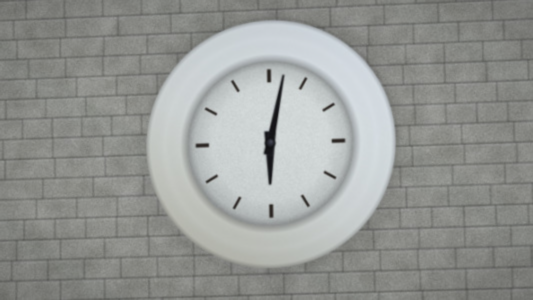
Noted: 6,02
